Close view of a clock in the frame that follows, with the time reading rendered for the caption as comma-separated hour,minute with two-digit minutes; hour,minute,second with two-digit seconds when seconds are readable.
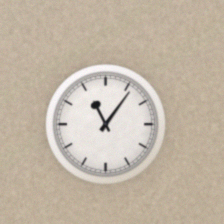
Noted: 11,06
